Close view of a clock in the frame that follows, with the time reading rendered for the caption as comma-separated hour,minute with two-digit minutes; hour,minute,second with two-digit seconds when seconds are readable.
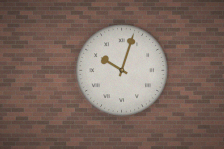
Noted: 10,03
